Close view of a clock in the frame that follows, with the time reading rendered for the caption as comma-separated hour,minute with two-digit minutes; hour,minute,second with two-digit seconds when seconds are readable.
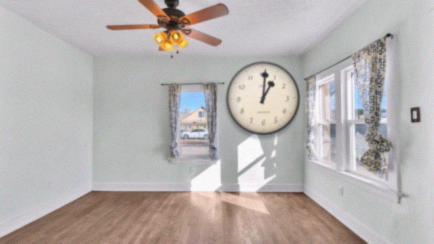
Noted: 1,01
